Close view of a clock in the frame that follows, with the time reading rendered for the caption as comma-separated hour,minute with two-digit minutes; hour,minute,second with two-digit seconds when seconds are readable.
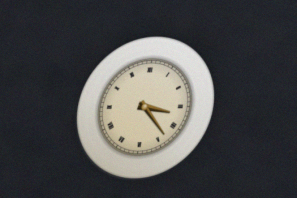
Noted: 3,23
